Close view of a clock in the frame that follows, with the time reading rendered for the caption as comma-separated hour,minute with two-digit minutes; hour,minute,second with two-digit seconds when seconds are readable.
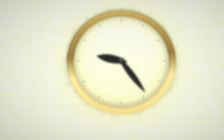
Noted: 9,24
